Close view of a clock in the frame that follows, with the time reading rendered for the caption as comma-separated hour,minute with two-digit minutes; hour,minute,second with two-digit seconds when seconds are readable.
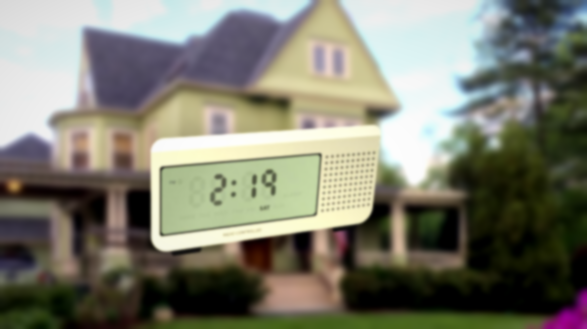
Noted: 2,19
